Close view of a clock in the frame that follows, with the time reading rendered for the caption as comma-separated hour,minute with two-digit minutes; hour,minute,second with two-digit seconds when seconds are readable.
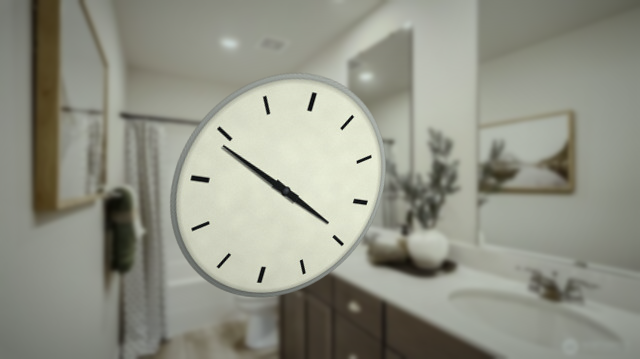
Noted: 3,49
